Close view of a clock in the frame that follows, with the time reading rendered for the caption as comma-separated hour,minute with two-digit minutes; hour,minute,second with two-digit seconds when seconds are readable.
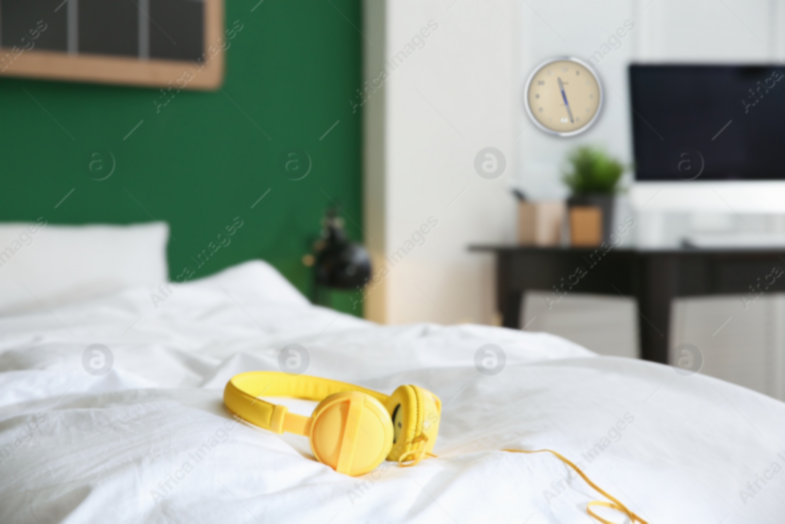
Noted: 11,27
